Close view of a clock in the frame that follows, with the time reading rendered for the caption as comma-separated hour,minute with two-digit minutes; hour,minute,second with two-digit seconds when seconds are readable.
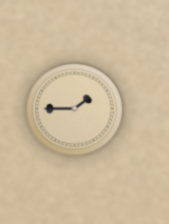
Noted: 1,45
